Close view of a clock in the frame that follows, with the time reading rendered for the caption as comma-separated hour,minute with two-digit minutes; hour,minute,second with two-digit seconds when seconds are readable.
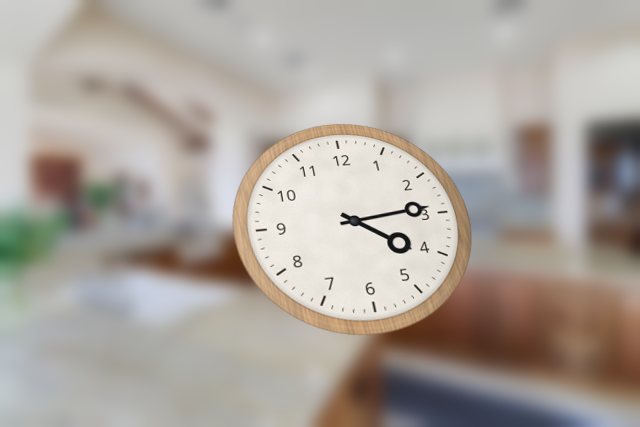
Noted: 4,14
